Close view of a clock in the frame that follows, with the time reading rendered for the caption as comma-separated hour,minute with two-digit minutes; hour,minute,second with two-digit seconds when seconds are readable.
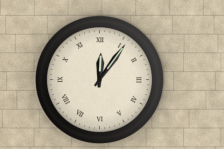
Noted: 12,06
